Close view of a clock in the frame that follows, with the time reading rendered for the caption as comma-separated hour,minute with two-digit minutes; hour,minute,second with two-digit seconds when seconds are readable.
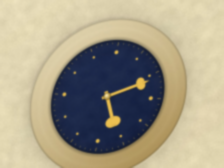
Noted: 5,11
